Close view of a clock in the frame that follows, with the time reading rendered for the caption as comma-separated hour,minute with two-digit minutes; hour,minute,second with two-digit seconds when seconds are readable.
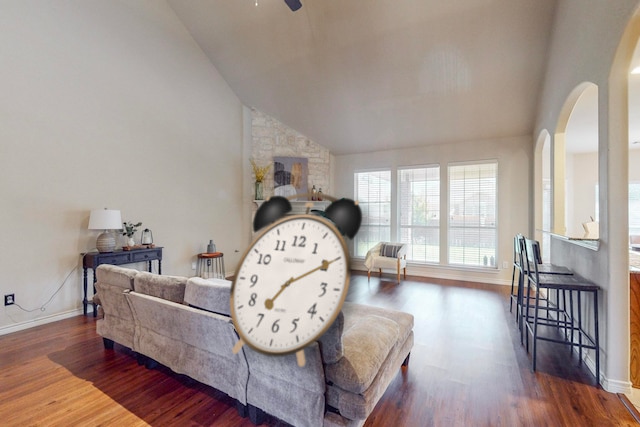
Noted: 7,10
